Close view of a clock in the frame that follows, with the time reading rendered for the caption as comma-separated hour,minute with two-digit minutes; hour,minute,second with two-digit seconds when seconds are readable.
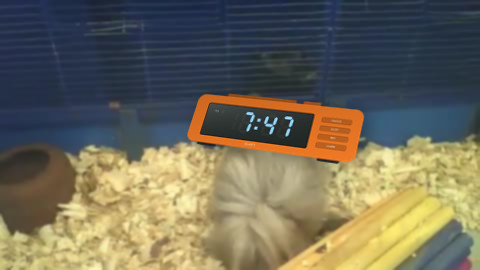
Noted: 7,47
